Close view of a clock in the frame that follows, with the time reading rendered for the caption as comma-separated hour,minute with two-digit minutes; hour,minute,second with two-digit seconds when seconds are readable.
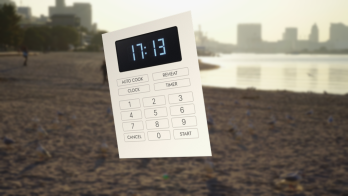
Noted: 17,13
